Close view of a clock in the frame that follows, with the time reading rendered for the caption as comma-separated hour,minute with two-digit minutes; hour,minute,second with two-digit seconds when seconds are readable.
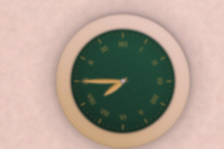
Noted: 7,45
